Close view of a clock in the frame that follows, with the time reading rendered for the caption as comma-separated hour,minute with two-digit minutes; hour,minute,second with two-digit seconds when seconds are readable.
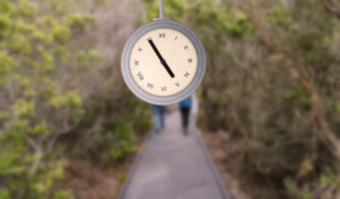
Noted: 4,55
